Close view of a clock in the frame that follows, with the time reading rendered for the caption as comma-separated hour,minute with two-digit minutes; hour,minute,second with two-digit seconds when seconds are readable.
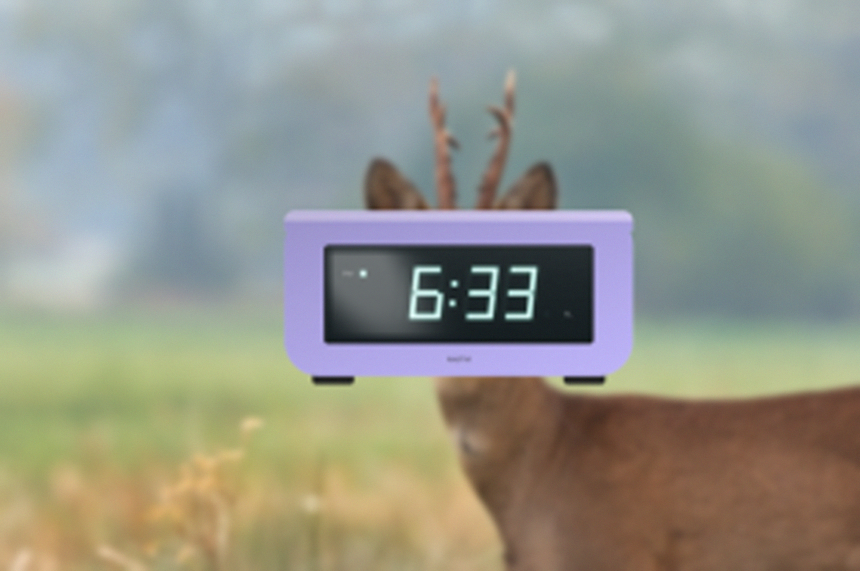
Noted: 6,33
